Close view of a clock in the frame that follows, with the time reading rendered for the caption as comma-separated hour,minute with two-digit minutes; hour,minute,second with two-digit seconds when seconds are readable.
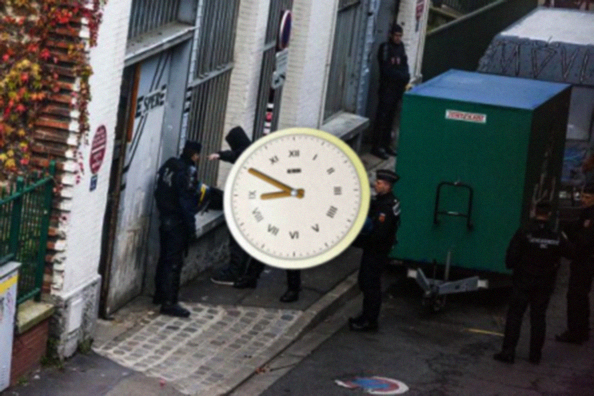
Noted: 8,50
